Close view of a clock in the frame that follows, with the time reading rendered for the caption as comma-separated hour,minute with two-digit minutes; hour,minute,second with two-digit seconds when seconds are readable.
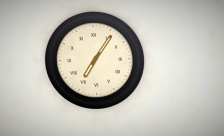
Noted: 7,06
